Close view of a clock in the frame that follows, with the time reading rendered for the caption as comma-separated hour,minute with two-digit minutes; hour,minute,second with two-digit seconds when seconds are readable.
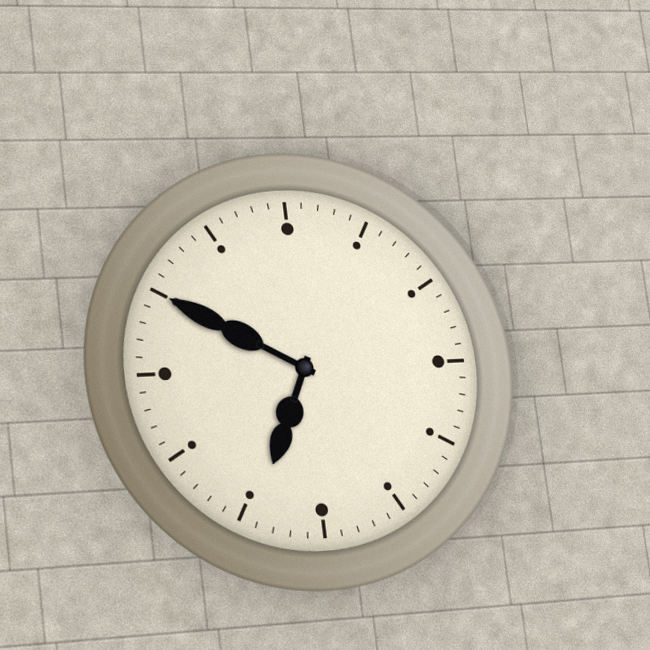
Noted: 6,50
